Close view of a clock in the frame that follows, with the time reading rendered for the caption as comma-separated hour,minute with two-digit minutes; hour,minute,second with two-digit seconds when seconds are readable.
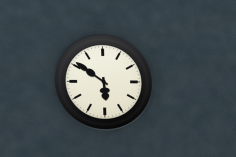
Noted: 5,51
